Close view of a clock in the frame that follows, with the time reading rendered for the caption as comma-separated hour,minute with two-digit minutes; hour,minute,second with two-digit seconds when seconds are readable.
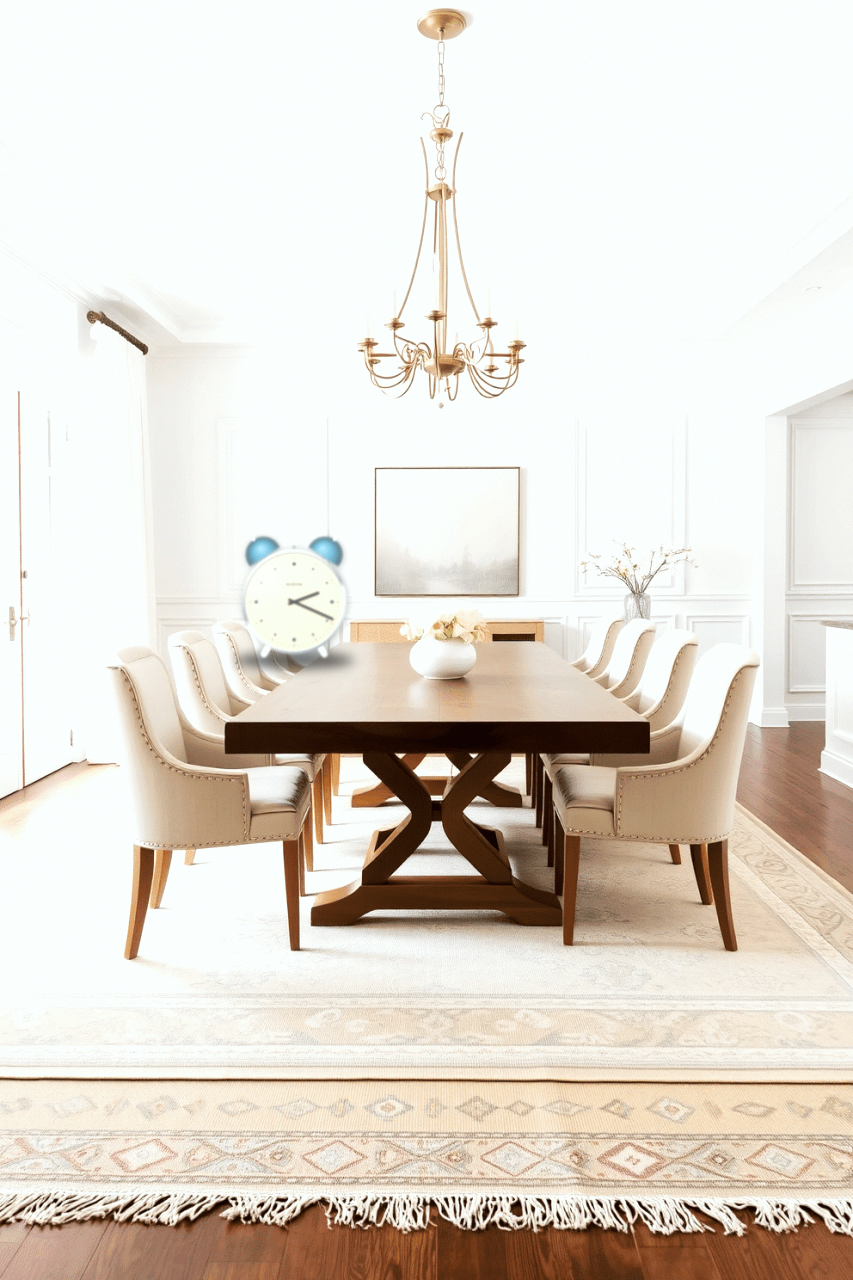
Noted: 2,19
